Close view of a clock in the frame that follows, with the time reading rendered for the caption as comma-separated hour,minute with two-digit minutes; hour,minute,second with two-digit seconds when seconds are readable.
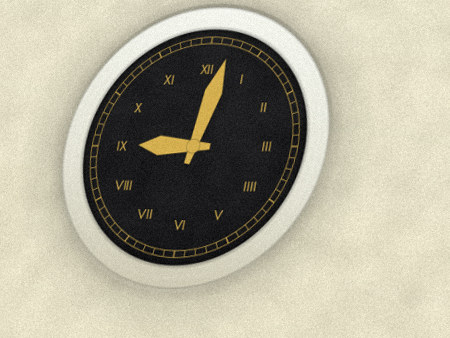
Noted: 9,02
